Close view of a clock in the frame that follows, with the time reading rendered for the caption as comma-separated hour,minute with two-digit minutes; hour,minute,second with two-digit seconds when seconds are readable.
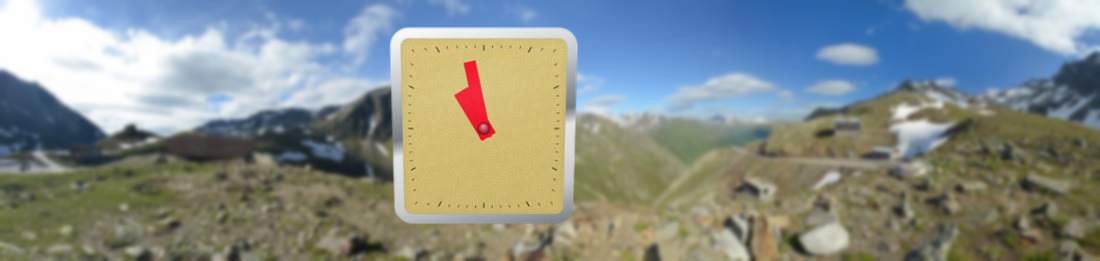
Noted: 10,58
